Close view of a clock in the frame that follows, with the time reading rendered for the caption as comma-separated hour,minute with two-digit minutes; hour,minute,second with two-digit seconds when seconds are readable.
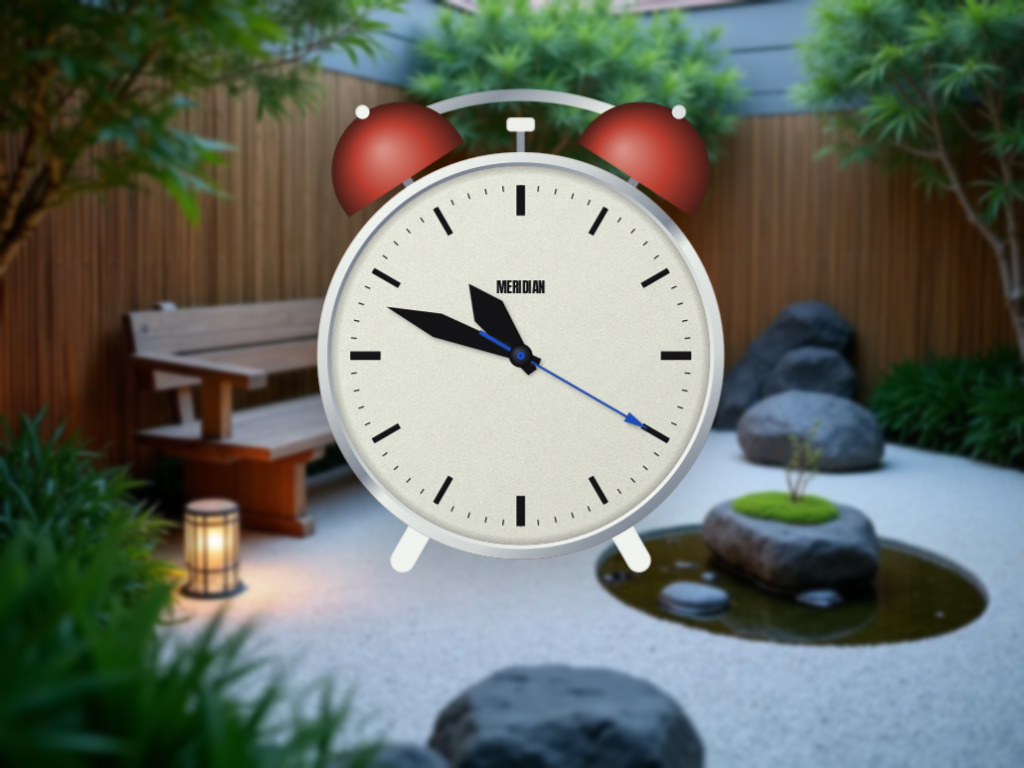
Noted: 10,48,20
